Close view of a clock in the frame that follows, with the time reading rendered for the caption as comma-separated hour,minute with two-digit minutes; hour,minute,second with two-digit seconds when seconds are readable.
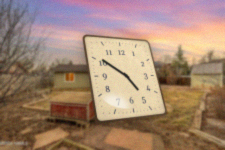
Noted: 4,51
